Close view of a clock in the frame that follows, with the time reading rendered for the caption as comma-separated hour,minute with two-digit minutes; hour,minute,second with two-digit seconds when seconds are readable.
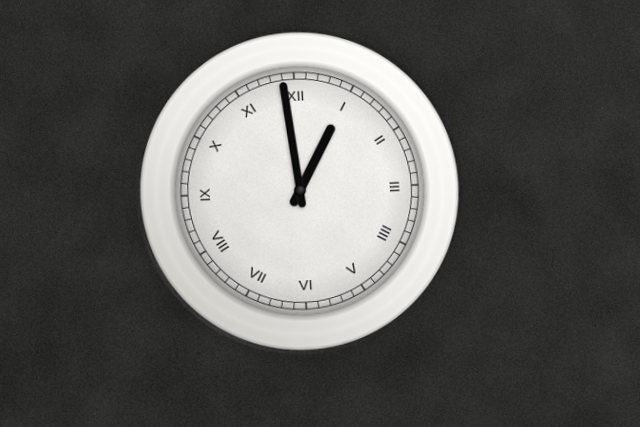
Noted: 12,59
